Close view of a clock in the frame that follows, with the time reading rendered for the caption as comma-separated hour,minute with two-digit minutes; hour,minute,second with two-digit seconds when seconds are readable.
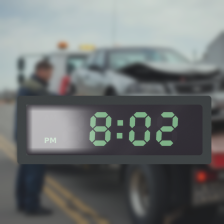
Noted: 8,02
